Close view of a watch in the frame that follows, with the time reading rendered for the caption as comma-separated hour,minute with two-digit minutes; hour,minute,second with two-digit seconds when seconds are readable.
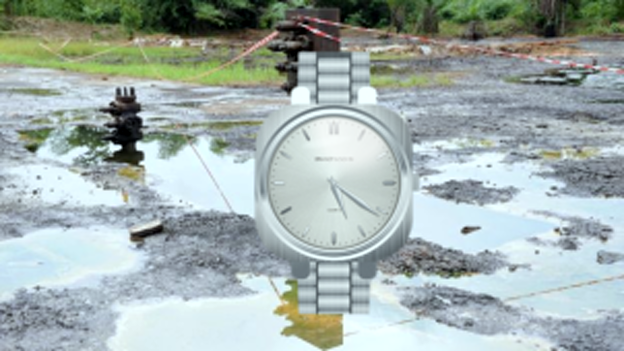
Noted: 5,21
